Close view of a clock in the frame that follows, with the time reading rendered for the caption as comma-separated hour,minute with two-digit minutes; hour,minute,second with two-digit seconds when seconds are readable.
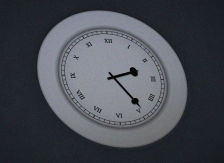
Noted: 2,24
